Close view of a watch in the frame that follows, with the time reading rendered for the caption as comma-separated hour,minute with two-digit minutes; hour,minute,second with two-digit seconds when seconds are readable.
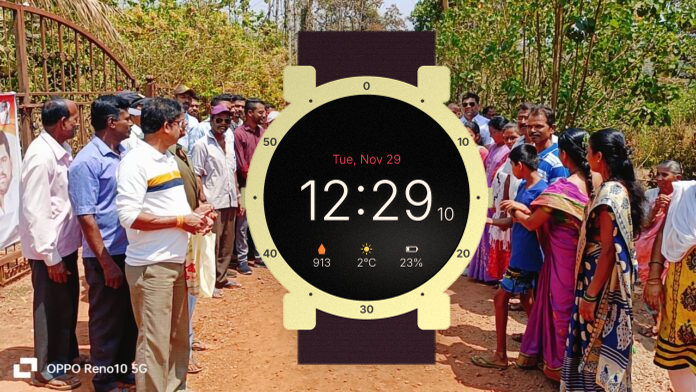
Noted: 12,29,10
